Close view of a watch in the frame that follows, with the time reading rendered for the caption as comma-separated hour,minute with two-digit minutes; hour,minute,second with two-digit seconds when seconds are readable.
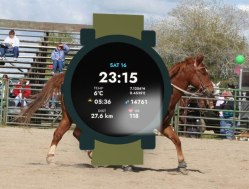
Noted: 23,15
